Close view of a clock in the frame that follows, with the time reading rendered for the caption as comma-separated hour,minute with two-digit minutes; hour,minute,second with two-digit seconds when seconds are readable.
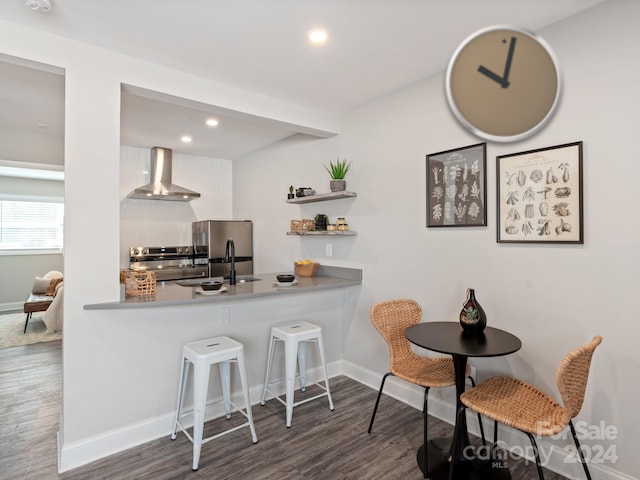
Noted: 10,02
